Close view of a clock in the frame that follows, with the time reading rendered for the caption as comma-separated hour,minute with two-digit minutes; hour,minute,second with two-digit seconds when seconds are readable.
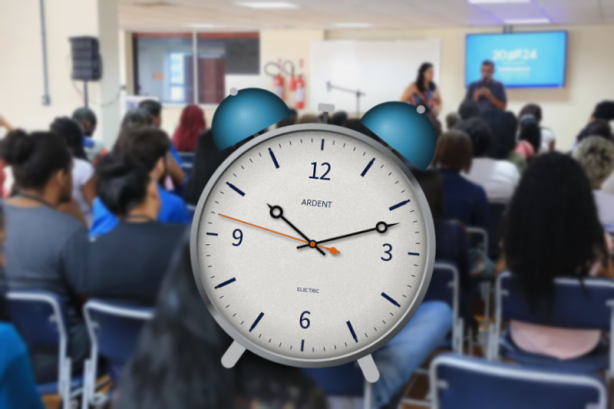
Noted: 10,11,47
